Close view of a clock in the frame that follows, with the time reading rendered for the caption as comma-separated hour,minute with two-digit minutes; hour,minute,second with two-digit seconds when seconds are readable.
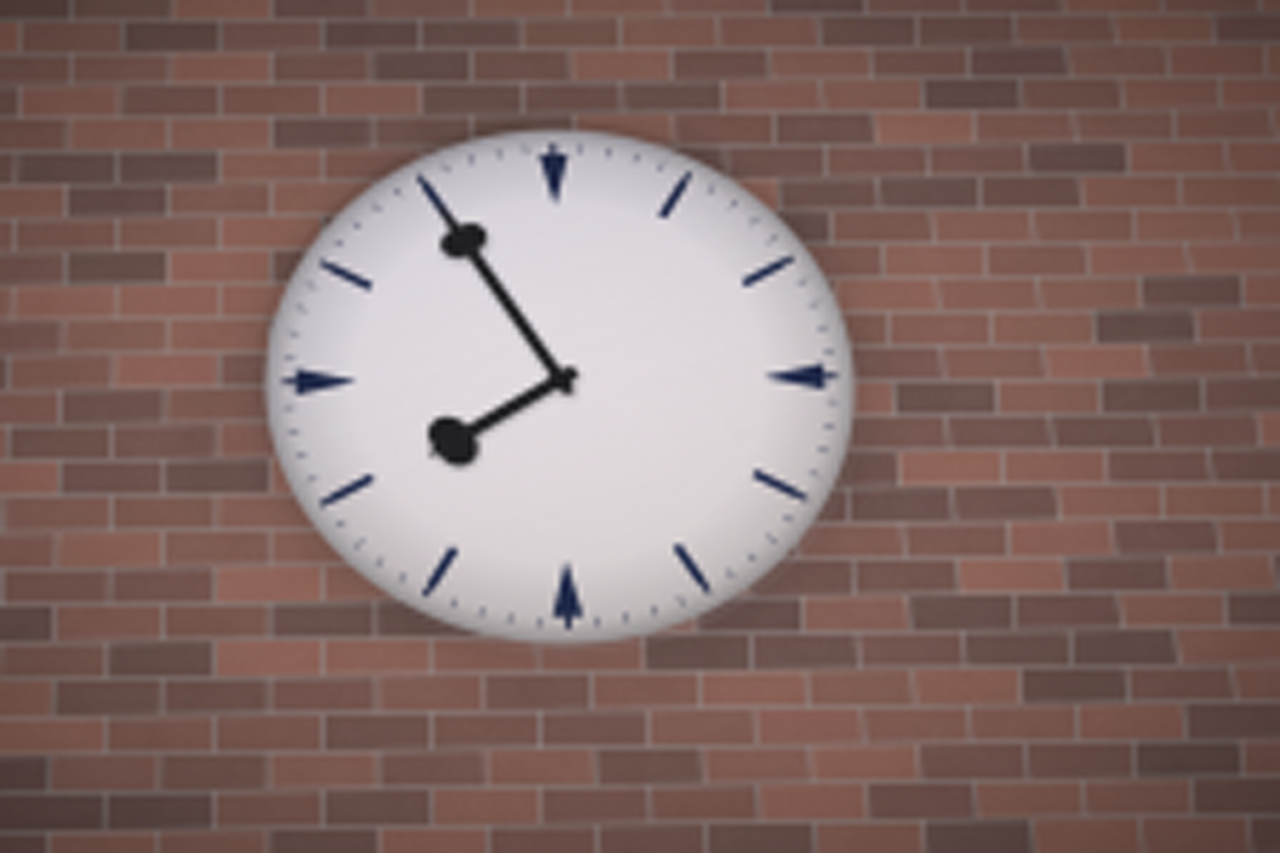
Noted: 7,55
